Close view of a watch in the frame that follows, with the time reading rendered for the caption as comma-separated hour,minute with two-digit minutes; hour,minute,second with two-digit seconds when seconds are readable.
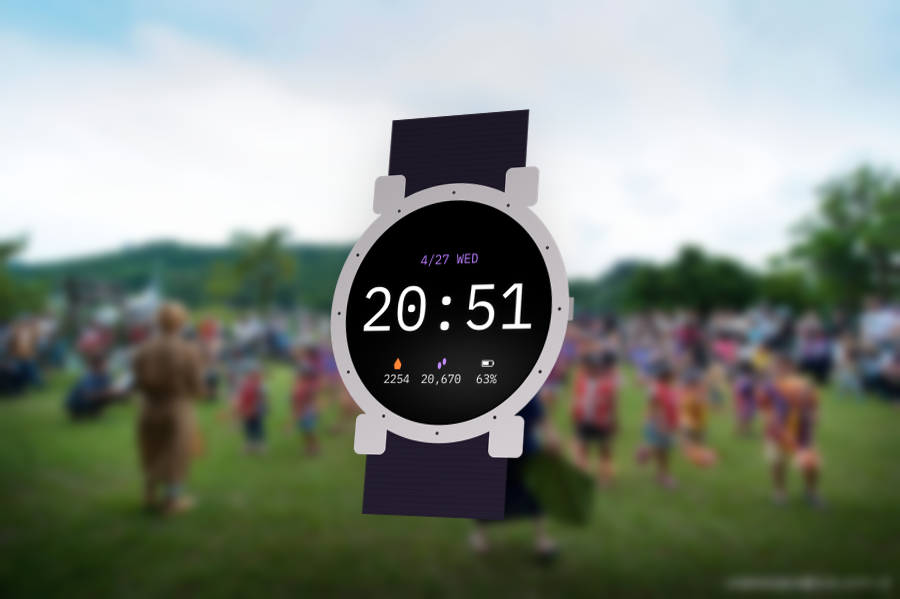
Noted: 20,51
